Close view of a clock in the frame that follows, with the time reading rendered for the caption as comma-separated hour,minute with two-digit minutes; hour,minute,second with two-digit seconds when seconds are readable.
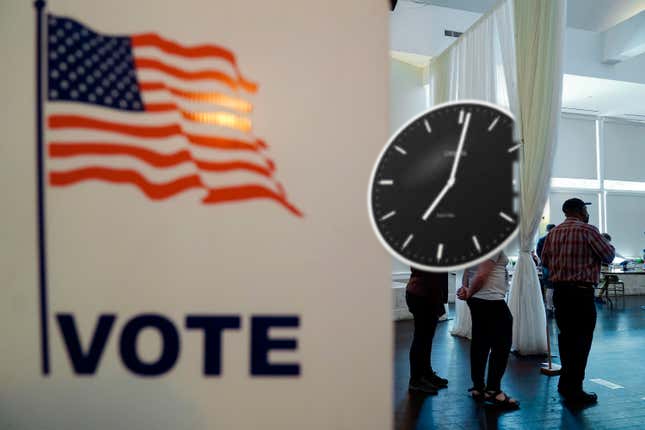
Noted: 7,01
